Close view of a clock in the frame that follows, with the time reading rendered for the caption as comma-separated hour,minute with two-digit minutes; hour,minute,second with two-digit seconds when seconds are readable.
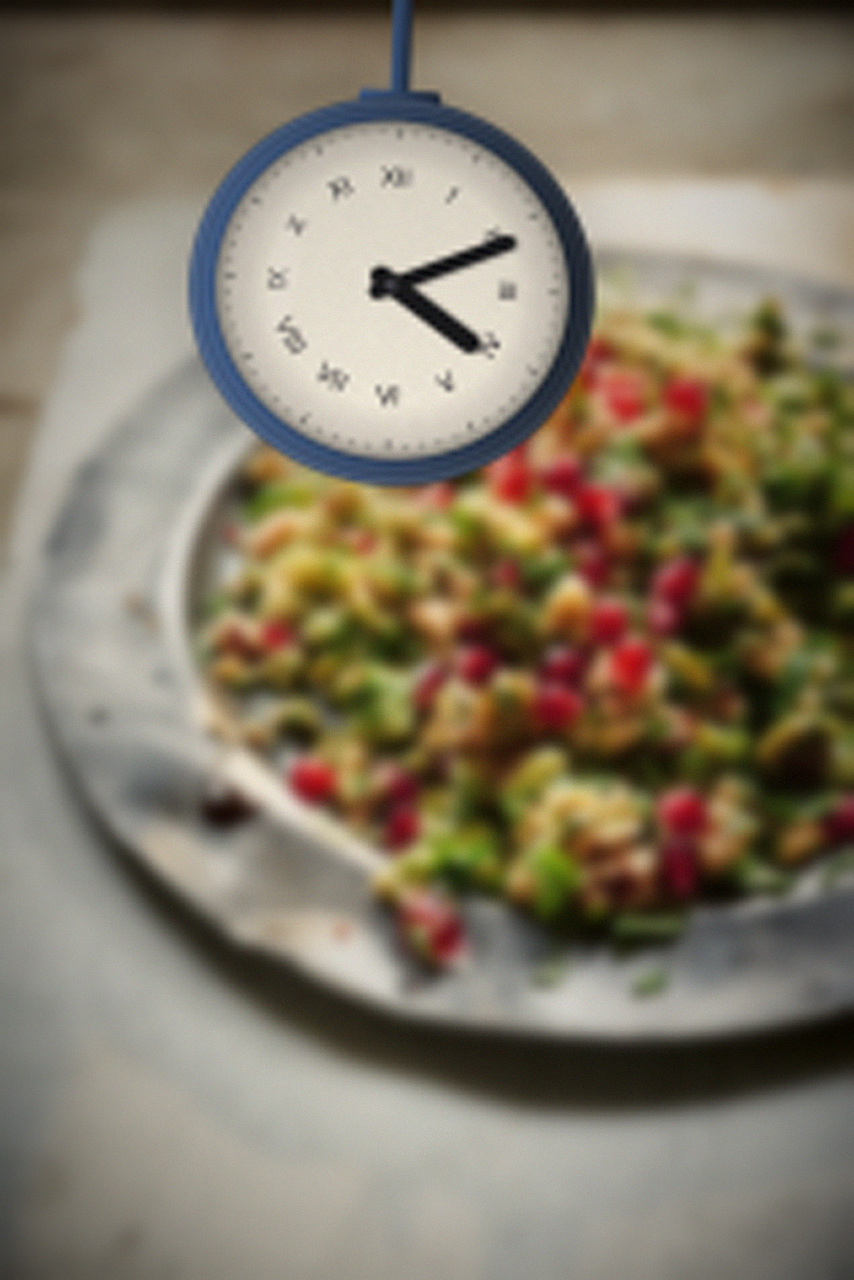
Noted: 4,11
